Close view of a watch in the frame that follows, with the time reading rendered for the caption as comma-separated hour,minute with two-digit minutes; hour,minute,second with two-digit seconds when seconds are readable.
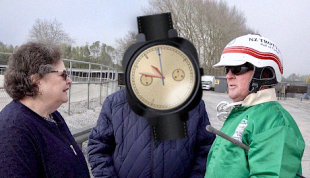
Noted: 10,48
